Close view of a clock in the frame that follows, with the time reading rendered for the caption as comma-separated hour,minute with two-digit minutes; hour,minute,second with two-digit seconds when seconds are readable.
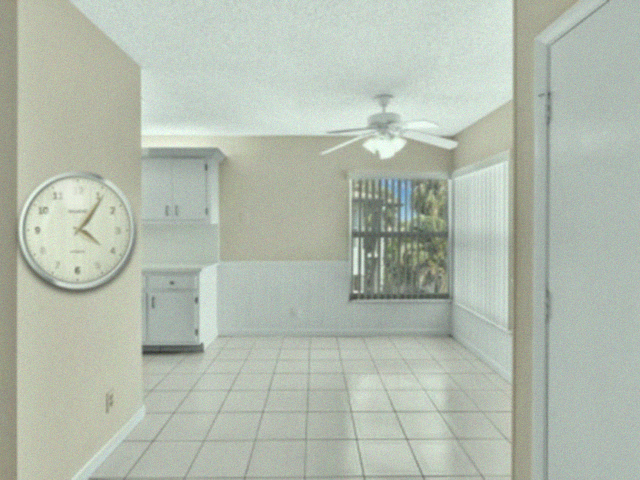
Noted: 4,06
